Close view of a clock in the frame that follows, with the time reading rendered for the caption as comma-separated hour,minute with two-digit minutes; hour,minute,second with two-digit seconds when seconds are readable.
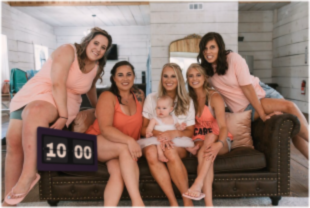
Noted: 10,00
